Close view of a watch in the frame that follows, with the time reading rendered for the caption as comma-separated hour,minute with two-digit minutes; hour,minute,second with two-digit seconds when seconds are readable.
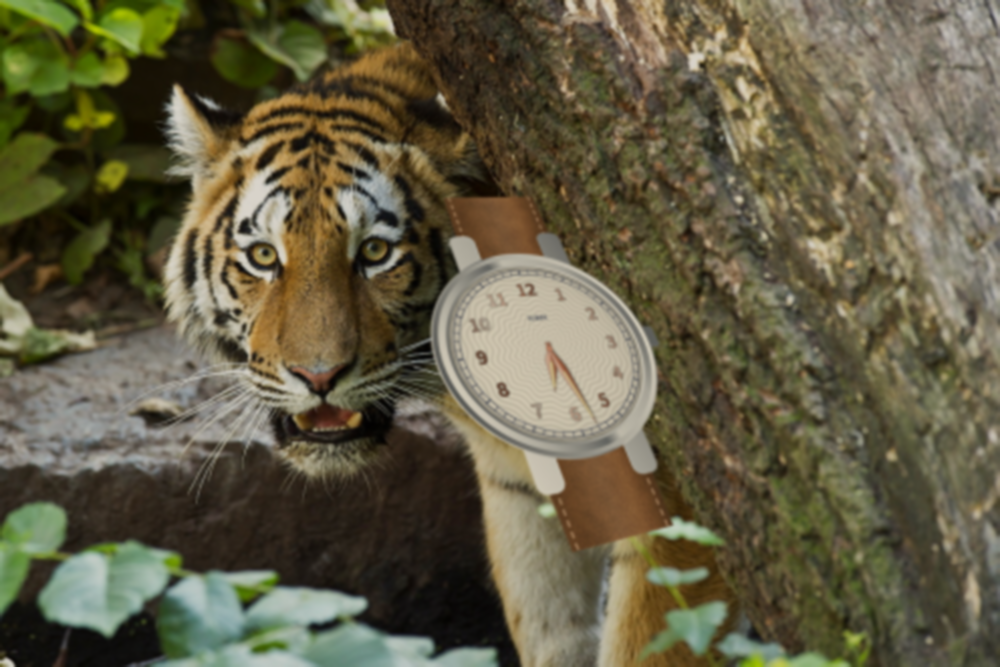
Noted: 6,28
